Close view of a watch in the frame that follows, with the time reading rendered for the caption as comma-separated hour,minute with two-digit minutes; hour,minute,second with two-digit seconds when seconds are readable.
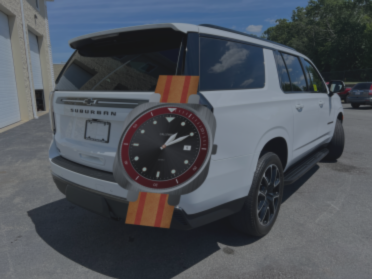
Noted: 1,10
